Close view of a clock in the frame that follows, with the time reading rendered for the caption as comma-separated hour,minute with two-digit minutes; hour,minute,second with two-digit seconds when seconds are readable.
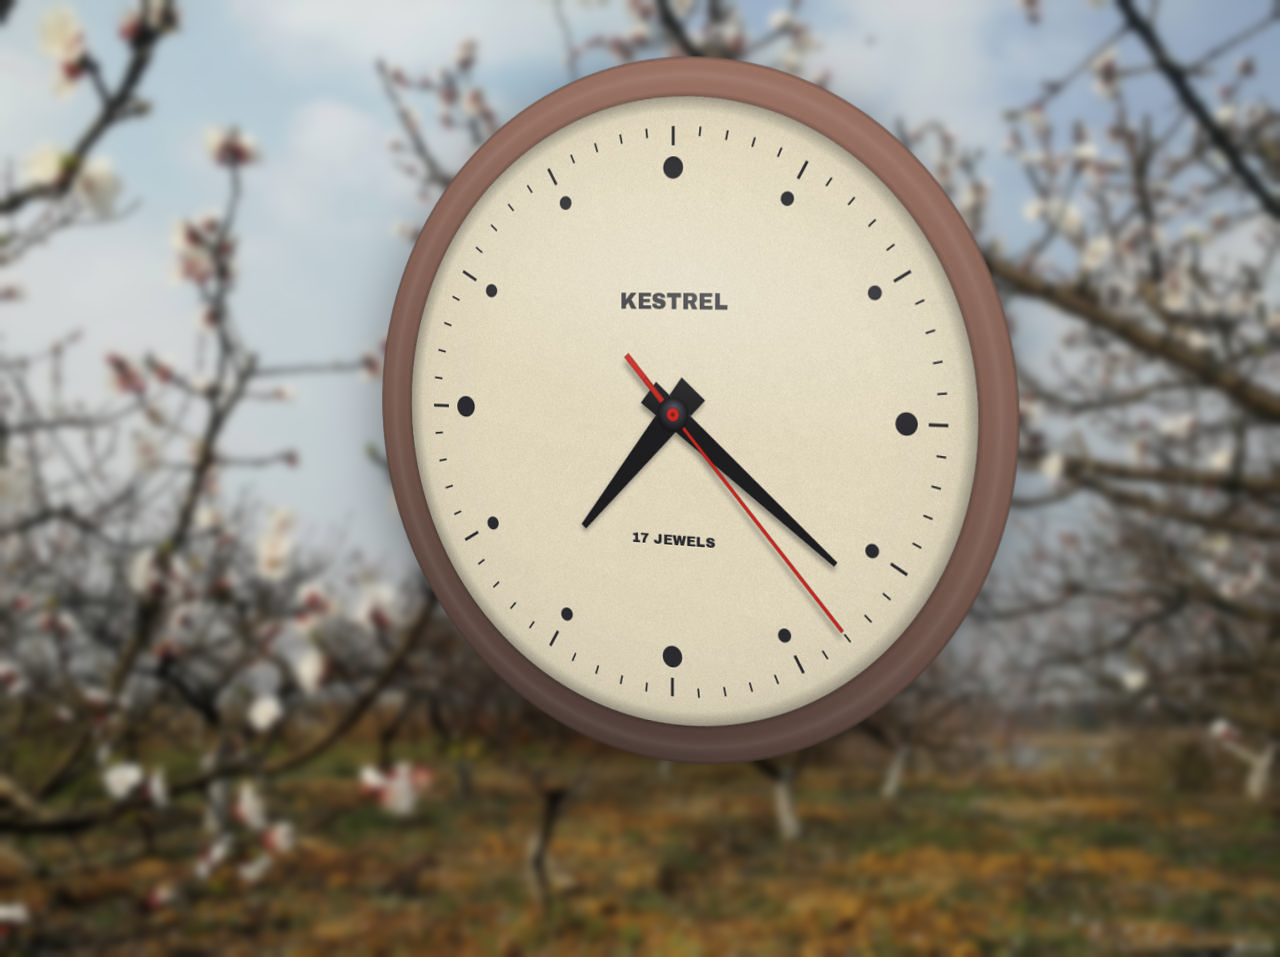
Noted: 7,21,23
